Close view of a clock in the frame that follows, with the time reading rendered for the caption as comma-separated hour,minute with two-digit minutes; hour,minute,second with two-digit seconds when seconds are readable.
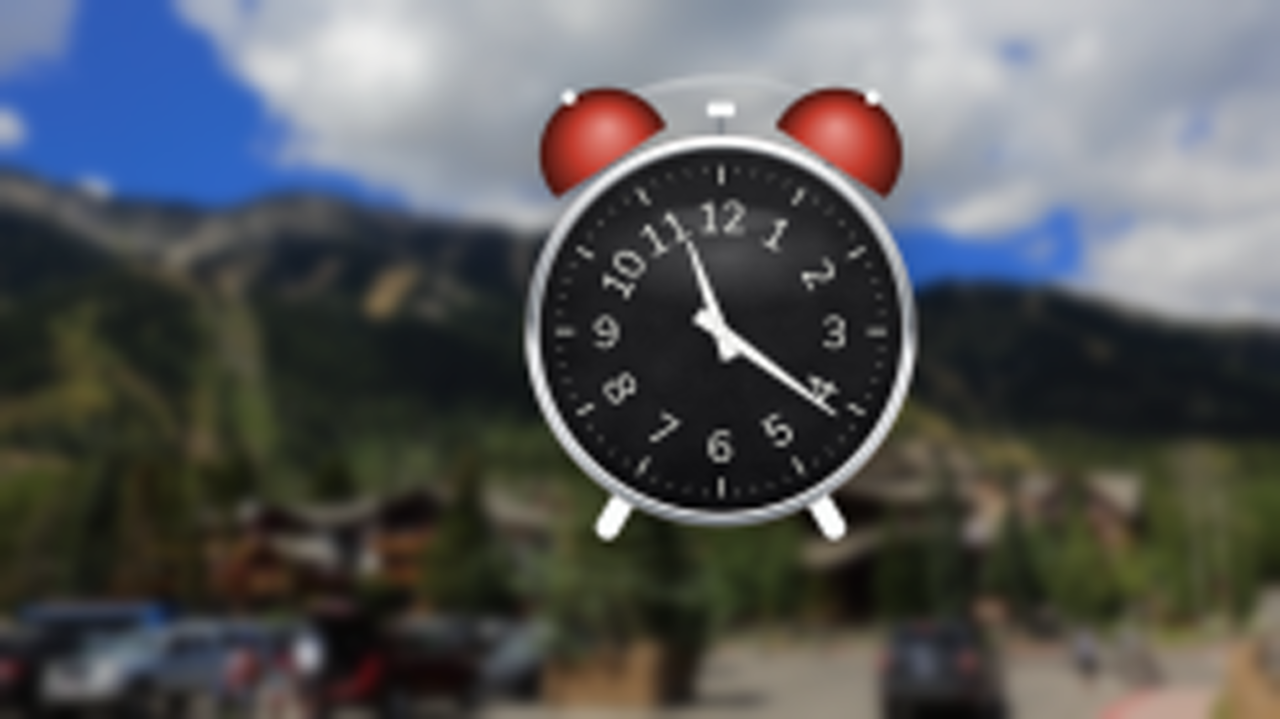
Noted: 11,21
